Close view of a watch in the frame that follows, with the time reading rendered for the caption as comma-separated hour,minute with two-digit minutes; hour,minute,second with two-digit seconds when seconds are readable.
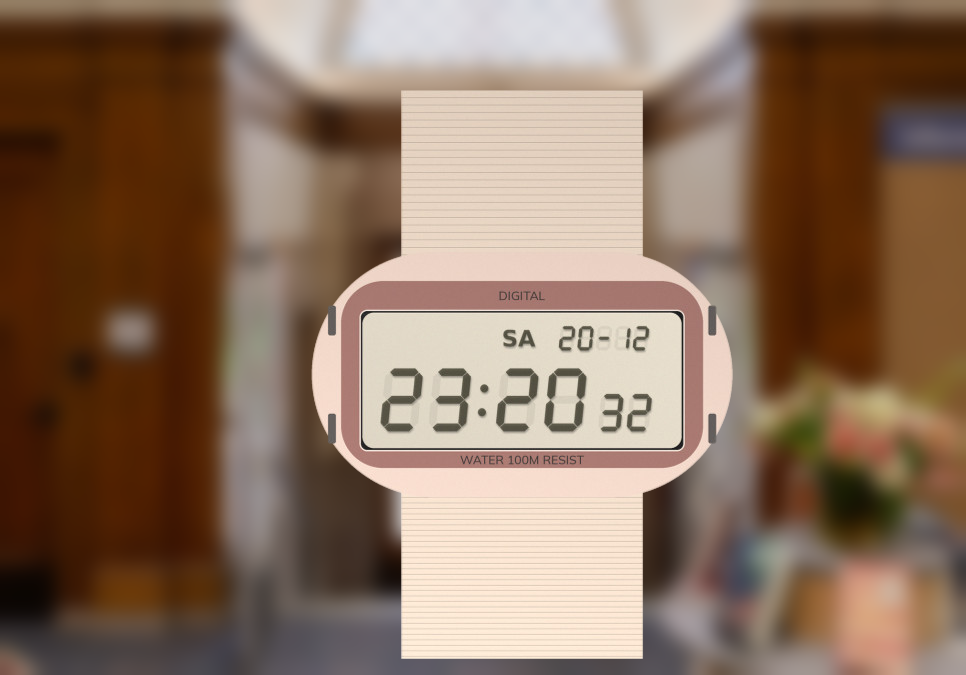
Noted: 23,20,32
